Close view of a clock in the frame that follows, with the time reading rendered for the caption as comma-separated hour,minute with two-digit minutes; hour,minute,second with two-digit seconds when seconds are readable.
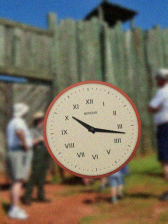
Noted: 10,17
